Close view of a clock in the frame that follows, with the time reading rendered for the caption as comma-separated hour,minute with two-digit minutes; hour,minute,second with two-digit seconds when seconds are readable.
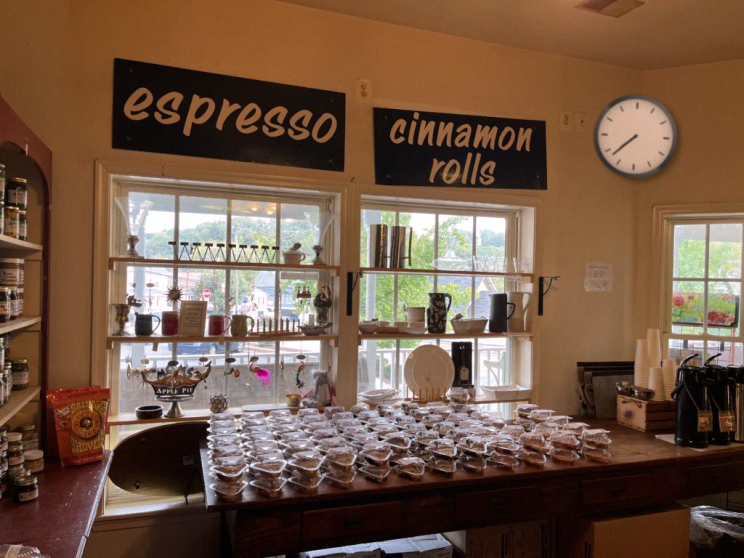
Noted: 7,38
